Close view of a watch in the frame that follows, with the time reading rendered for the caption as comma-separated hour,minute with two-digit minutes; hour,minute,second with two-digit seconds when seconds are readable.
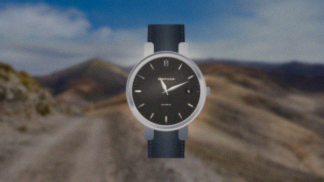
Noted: 11,11
